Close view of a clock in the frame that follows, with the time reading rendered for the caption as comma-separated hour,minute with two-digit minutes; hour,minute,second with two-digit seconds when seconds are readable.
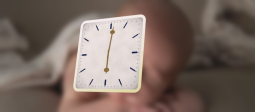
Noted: 6,01
